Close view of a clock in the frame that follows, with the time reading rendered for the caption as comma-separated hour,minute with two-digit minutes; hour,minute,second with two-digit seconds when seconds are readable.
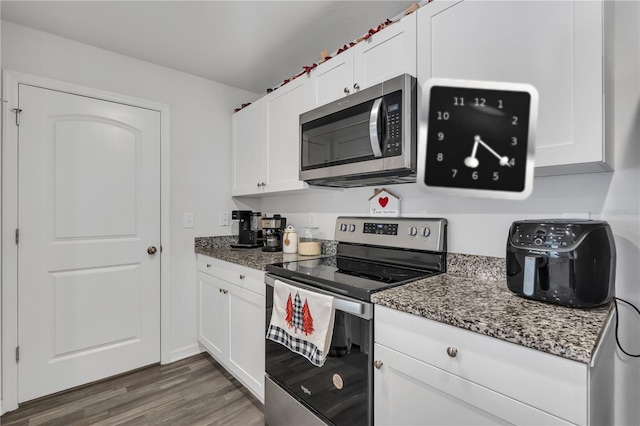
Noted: 6,21
